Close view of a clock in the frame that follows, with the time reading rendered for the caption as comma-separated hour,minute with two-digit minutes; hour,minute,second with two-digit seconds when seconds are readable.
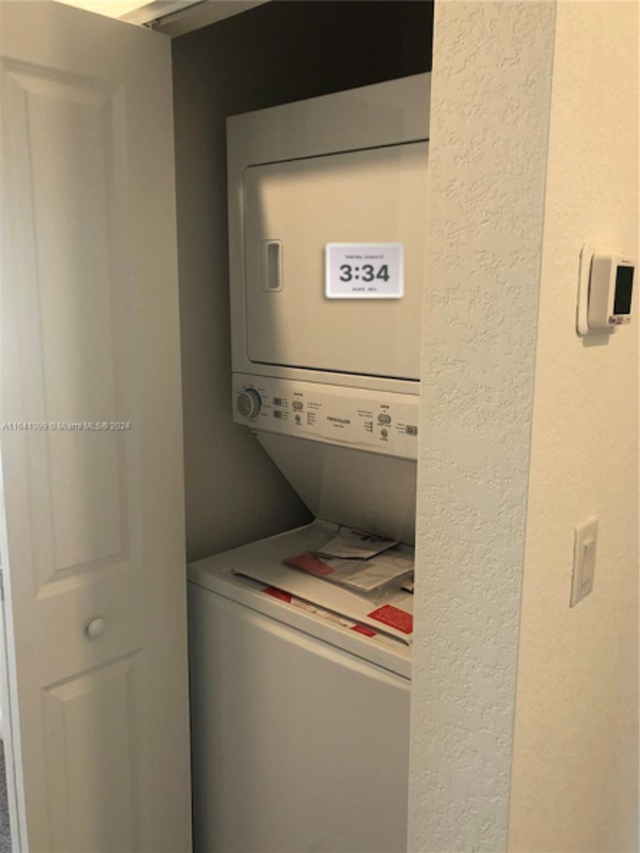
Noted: 3,34
